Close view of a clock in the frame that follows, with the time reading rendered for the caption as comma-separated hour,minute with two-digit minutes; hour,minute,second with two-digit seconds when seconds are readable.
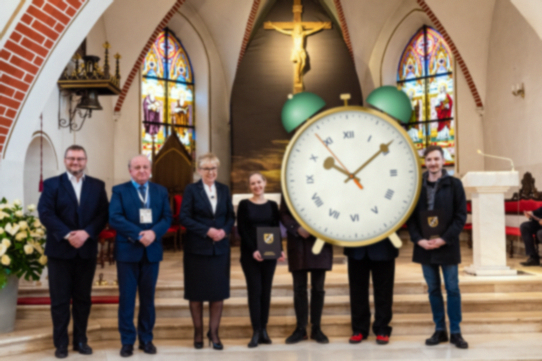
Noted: 10,08,54
